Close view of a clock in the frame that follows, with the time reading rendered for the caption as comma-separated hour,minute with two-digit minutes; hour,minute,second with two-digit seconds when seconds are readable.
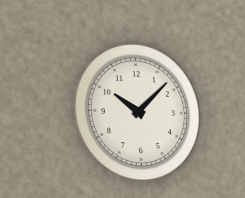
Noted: 10,08
